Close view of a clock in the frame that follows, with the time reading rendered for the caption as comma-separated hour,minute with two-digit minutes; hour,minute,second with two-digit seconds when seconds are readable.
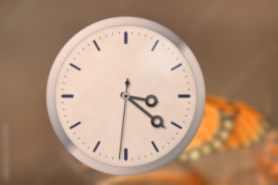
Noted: 3,21,31
